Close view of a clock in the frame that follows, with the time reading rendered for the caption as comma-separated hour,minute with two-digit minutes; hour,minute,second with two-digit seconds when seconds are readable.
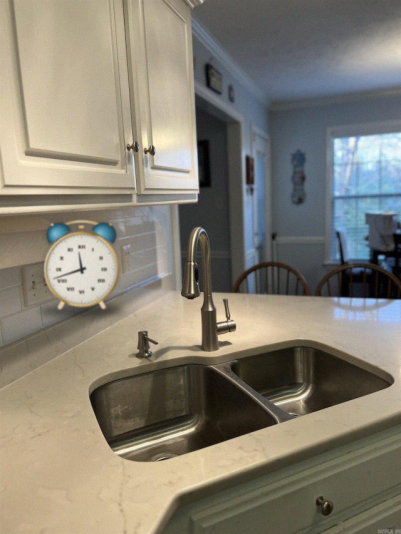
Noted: 11,42
